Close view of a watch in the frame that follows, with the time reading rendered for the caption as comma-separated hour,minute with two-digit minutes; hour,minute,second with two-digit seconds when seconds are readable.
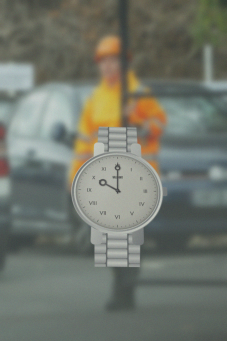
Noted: 10,00
